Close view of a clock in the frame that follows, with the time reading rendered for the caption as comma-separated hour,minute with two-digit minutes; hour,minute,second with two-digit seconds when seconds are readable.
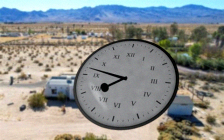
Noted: 7,47
